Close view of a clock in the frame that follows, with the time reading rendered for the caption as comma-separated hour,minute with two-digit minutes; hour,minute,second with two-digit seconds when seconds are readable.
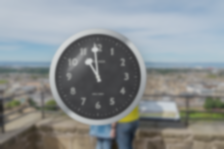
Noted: 10,59
